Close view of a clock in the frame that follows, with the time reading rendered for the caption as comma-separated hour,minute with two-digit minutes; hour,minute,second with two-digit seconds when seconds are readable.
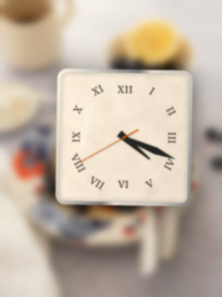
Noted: 4,18,40
